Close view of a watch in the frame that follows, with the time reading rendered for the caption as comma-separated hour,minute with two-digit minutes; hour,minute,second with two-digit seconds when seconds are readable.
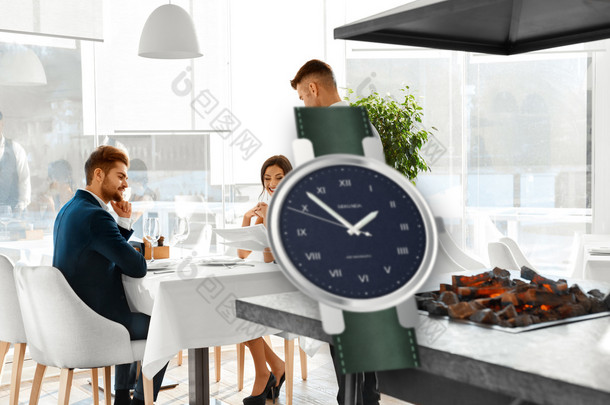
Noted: 1,52,49
